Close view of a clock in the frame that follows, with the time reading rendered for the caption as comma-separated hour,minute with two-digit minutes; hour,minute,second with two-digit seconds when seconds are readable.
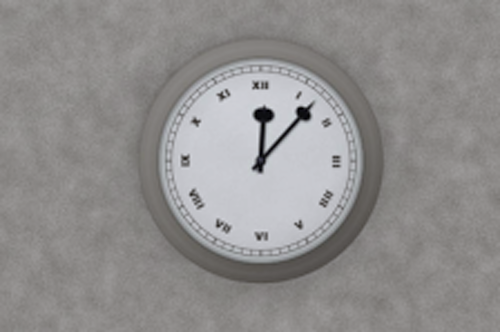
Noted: 12,07
